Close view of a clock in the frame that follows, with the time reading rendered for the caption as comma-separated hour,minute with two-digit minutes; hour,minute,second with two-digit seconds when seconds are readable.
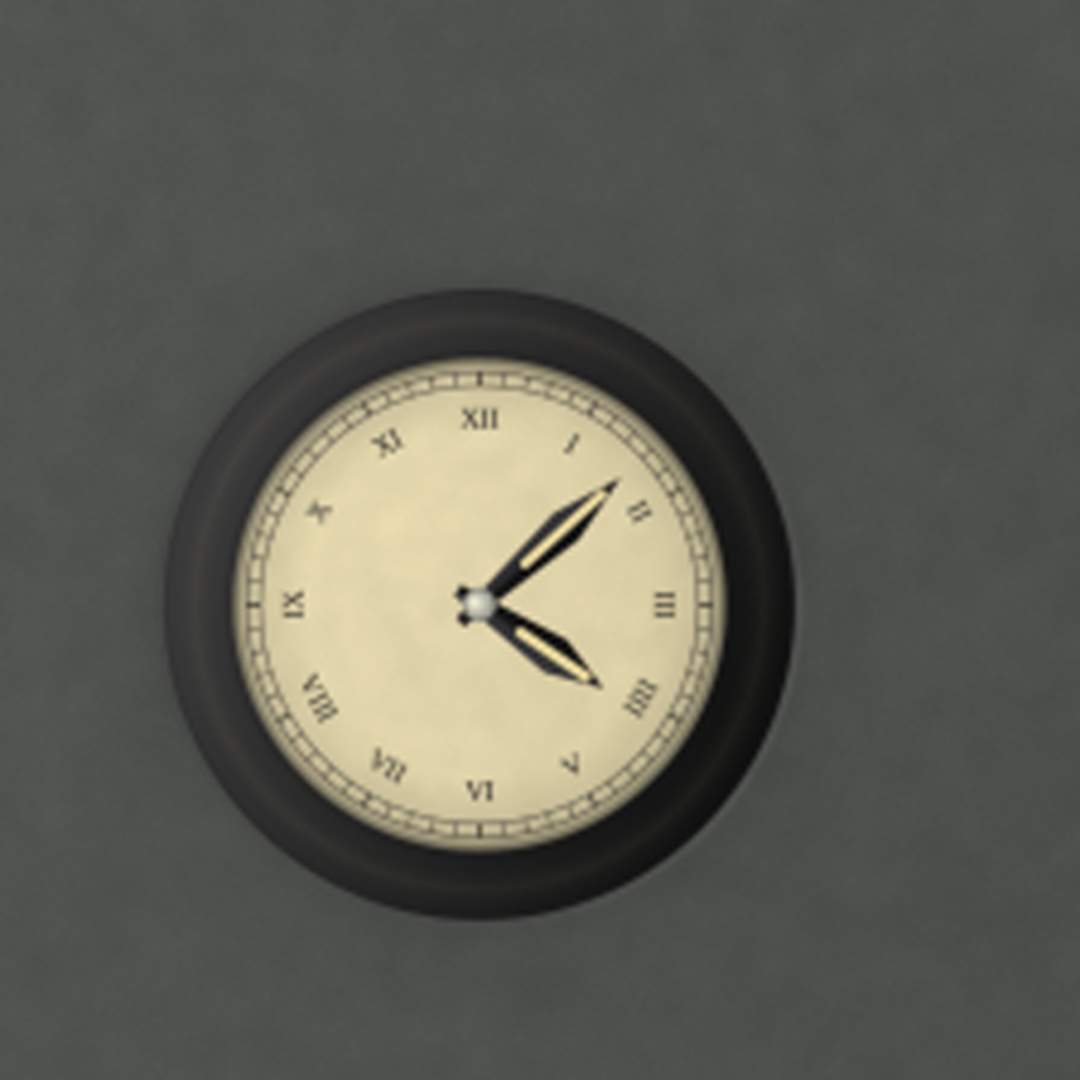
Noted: 4,08
